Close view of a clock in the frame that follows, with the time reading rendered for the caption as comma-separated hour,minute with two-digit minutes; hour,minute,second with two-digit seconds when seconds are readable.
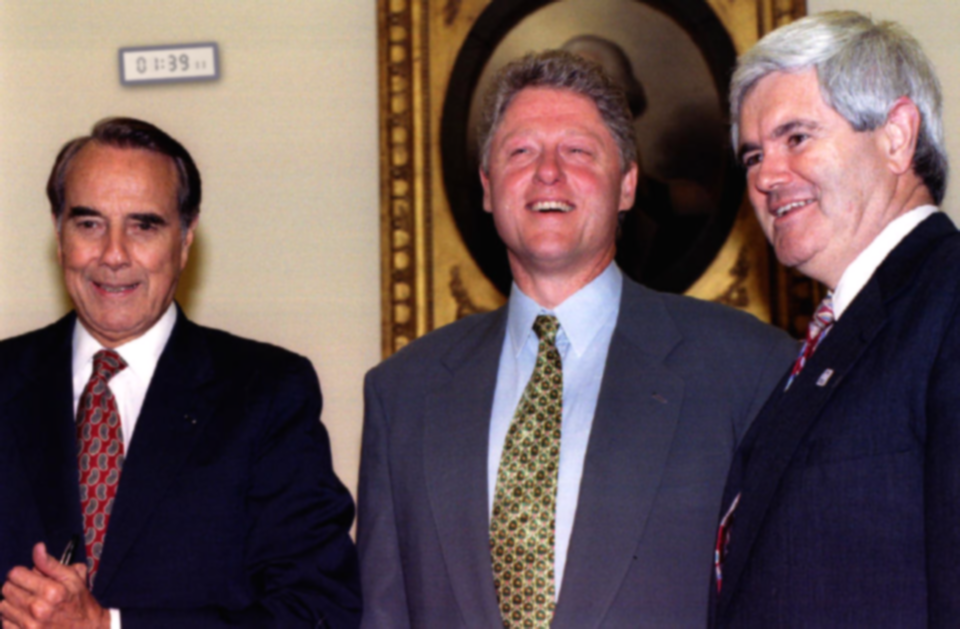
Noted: 1,39
